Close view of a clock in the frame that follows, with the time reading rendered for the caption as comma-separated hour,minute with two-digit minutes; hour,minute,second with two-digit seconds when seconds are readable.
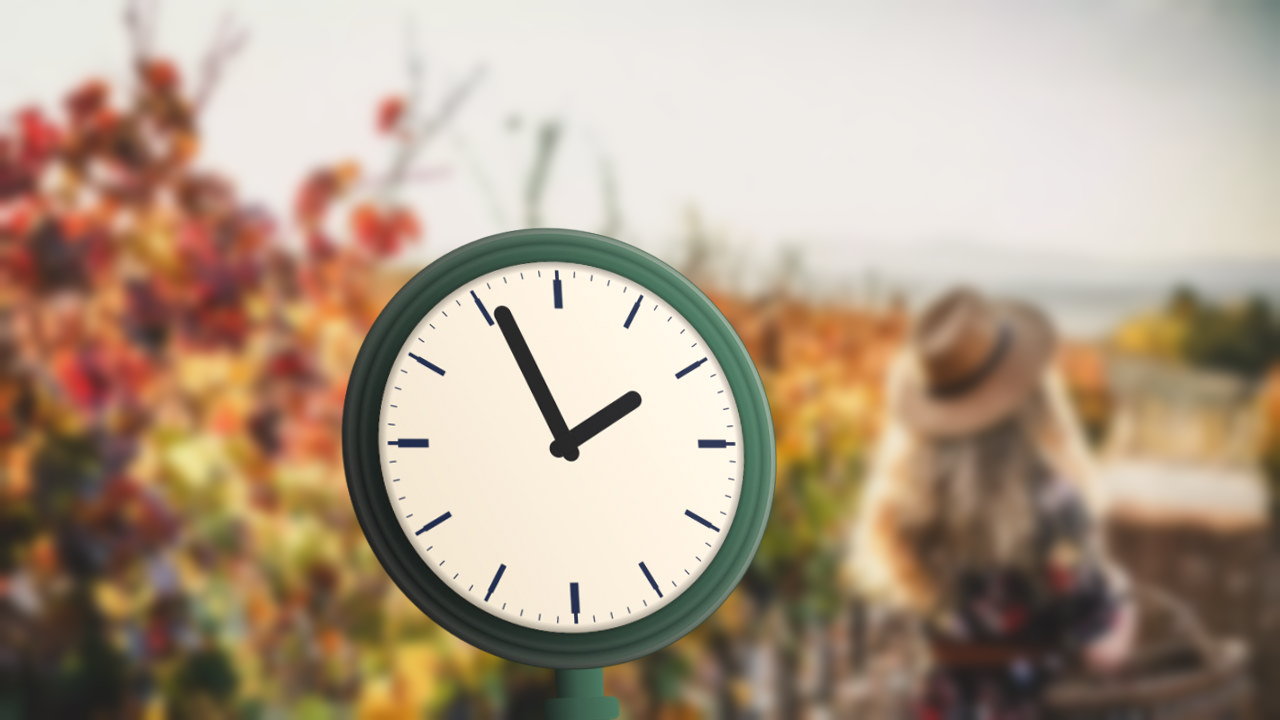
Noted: 1,56
